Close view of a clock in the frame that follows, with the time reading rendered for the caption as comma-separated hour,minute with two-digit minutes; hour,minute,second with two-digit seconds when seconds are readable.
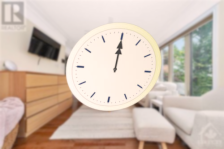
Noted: 12,00
